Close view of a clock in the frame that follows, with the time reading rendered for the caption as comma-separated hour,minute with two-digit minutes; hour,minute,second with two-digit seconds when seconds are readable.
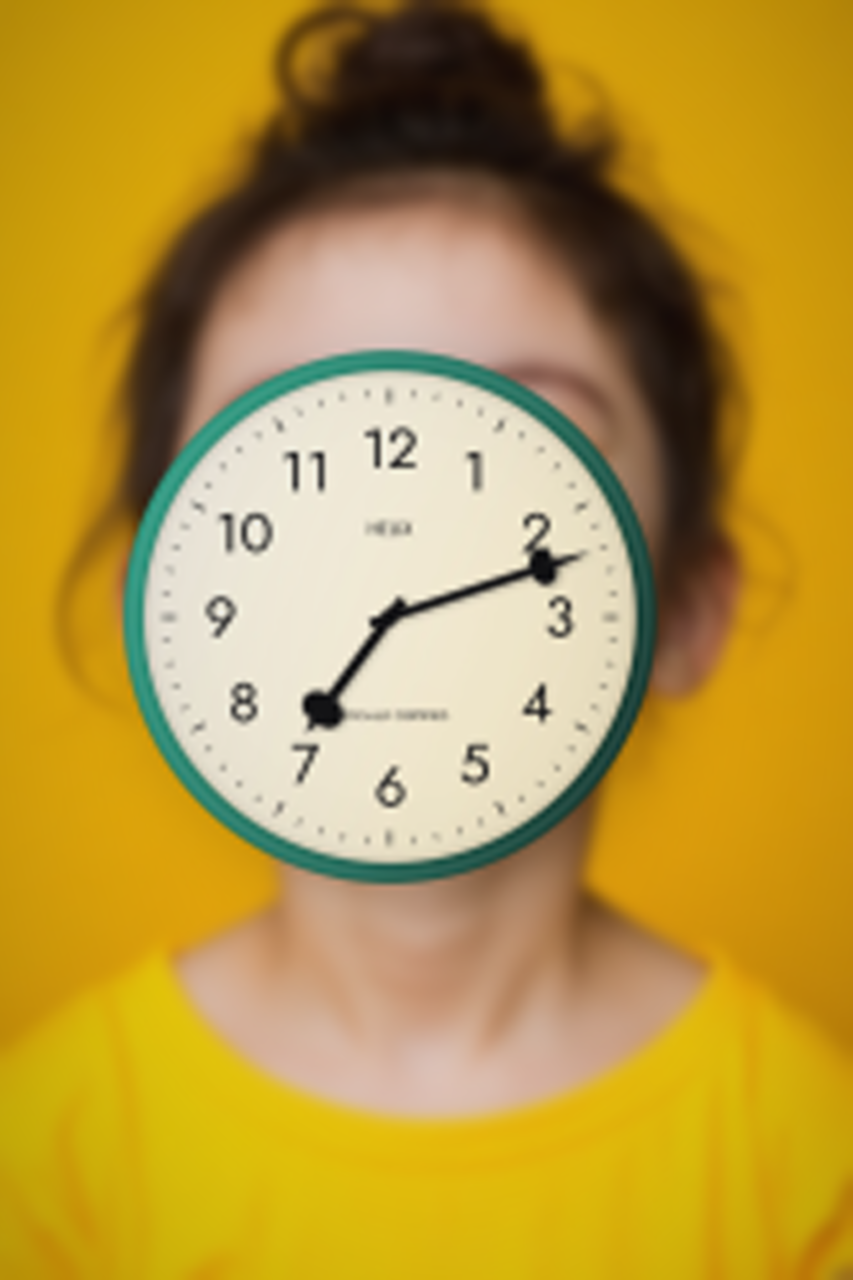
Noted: 7,12
